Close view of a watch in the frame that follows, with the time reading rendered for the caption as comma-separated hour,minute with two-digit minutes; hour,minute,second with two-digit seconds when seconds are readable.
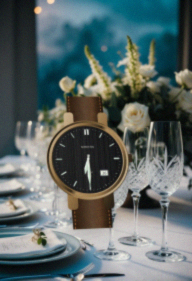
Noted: 6,30
